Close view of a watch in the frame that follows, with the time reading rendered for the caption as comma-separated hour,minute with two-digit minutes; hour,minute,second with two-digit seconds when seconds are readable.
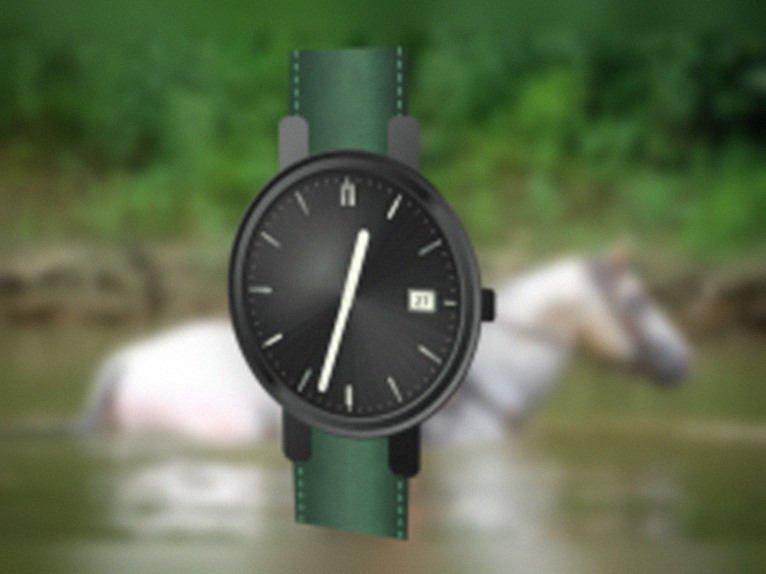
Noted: 12,33
